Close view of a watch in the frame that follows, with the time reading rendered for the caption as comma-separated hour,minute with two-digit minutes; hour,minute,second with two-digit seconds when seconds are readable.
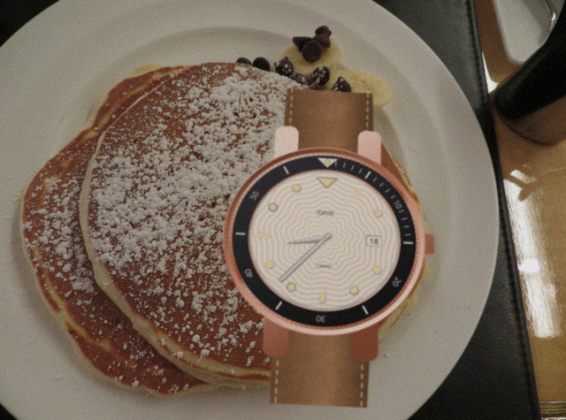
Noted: 8,37
